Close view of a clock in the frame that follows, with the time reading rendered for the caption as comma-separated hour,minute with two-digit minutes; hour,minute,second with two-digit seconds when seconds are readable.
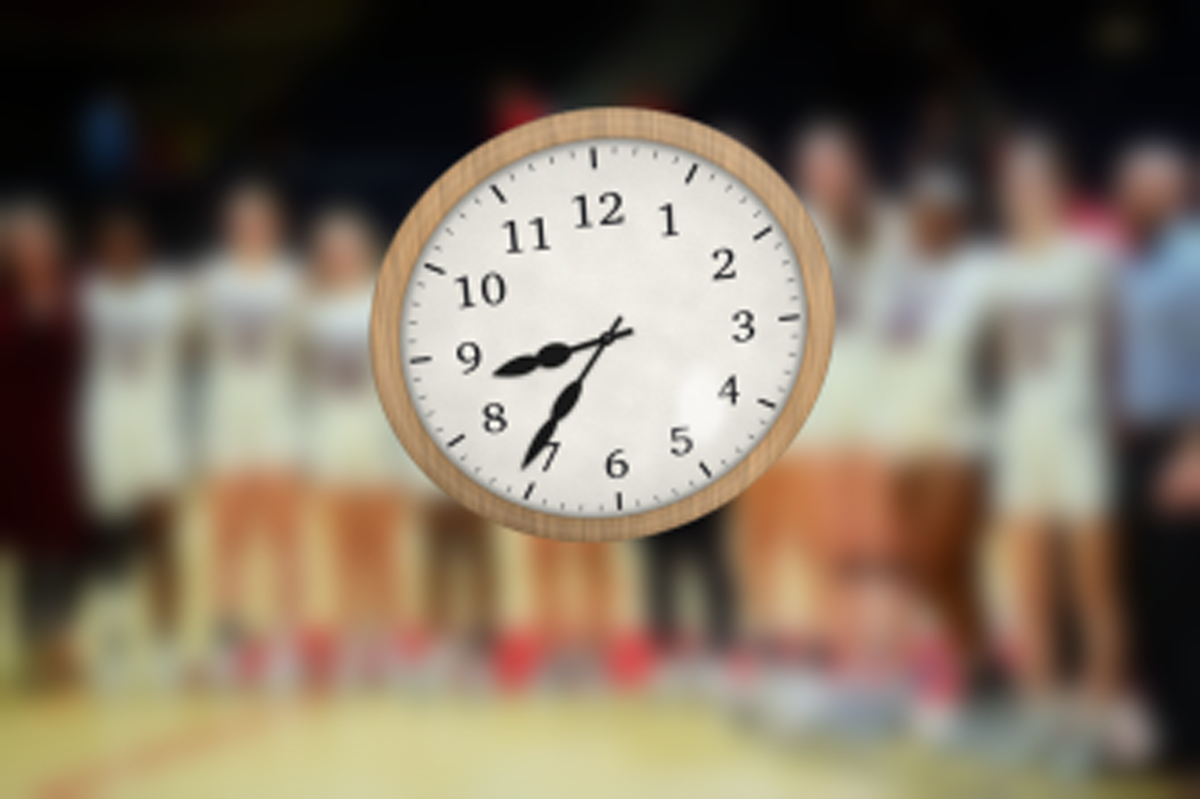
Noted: 8,36
